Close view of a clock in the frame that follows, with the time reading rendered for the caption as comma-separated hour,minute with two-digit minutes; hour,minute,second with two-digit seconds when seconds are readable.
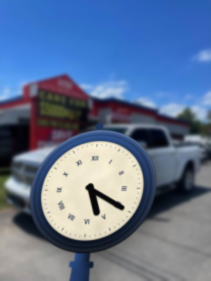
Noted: 5,20
